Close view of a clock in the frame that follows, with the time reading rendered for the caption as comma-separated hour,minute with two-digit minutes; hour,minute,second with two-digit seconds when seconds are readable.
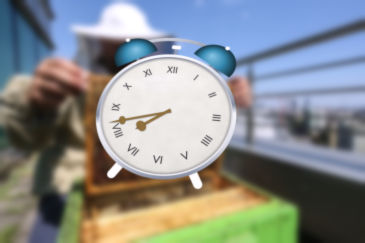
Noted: 7,42
